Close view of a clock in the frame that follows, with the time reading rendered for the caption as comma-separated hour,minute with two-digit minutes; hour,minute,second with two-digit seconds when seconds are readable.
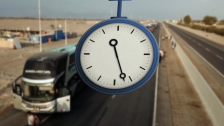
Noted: 11,27
